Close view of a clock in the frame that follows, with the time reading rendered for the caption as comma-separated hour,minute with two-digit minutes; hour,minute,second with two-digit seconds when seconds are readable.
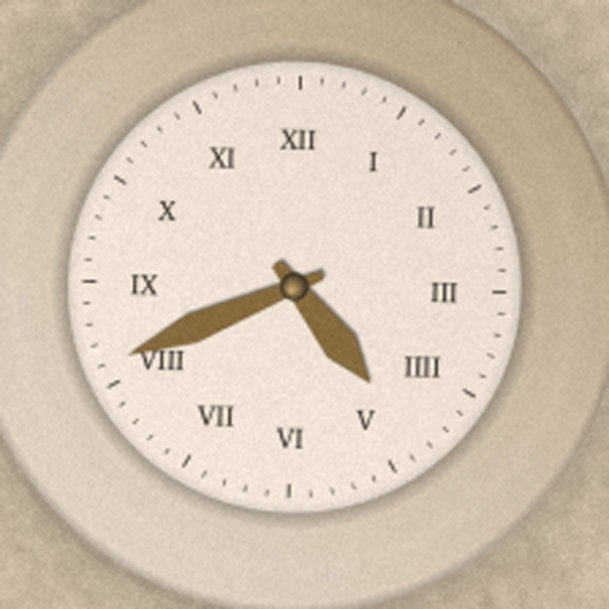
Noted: 4,41
